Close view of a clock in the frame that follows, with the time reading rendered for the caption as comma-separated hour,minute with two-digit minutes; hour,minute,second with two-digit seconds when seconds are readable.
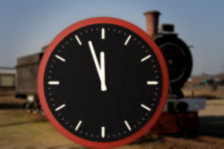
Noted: 11,57
